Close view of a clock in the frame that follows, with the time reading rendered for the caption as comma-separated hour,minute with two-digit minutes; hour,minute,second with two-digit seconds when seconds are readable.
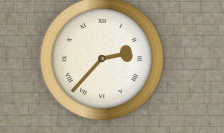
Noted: 2,37
